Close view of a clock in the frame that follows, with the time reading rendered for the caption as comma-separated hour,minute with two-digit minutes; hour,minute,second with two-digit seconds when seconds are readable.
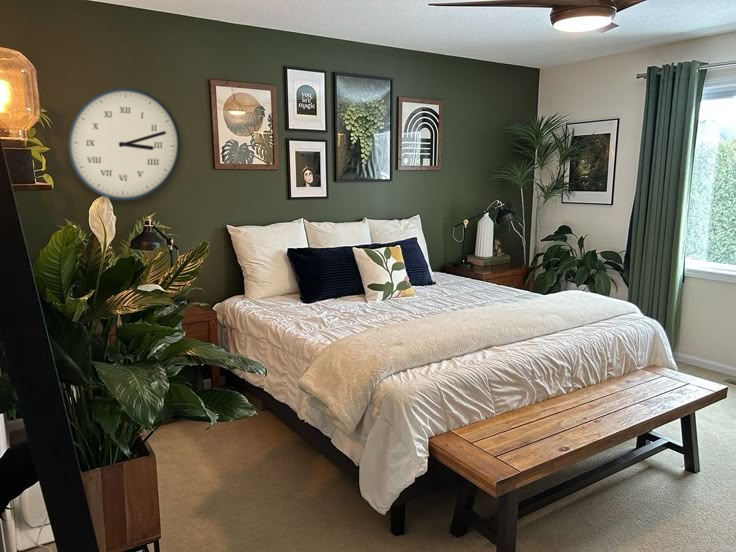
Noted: 3,12
